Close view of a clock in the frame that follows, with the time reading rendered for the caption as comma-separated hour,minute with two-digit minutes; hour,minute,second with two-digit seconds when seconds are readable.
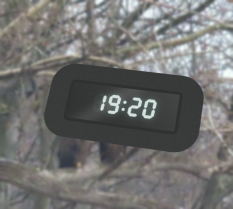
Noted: 19,20
